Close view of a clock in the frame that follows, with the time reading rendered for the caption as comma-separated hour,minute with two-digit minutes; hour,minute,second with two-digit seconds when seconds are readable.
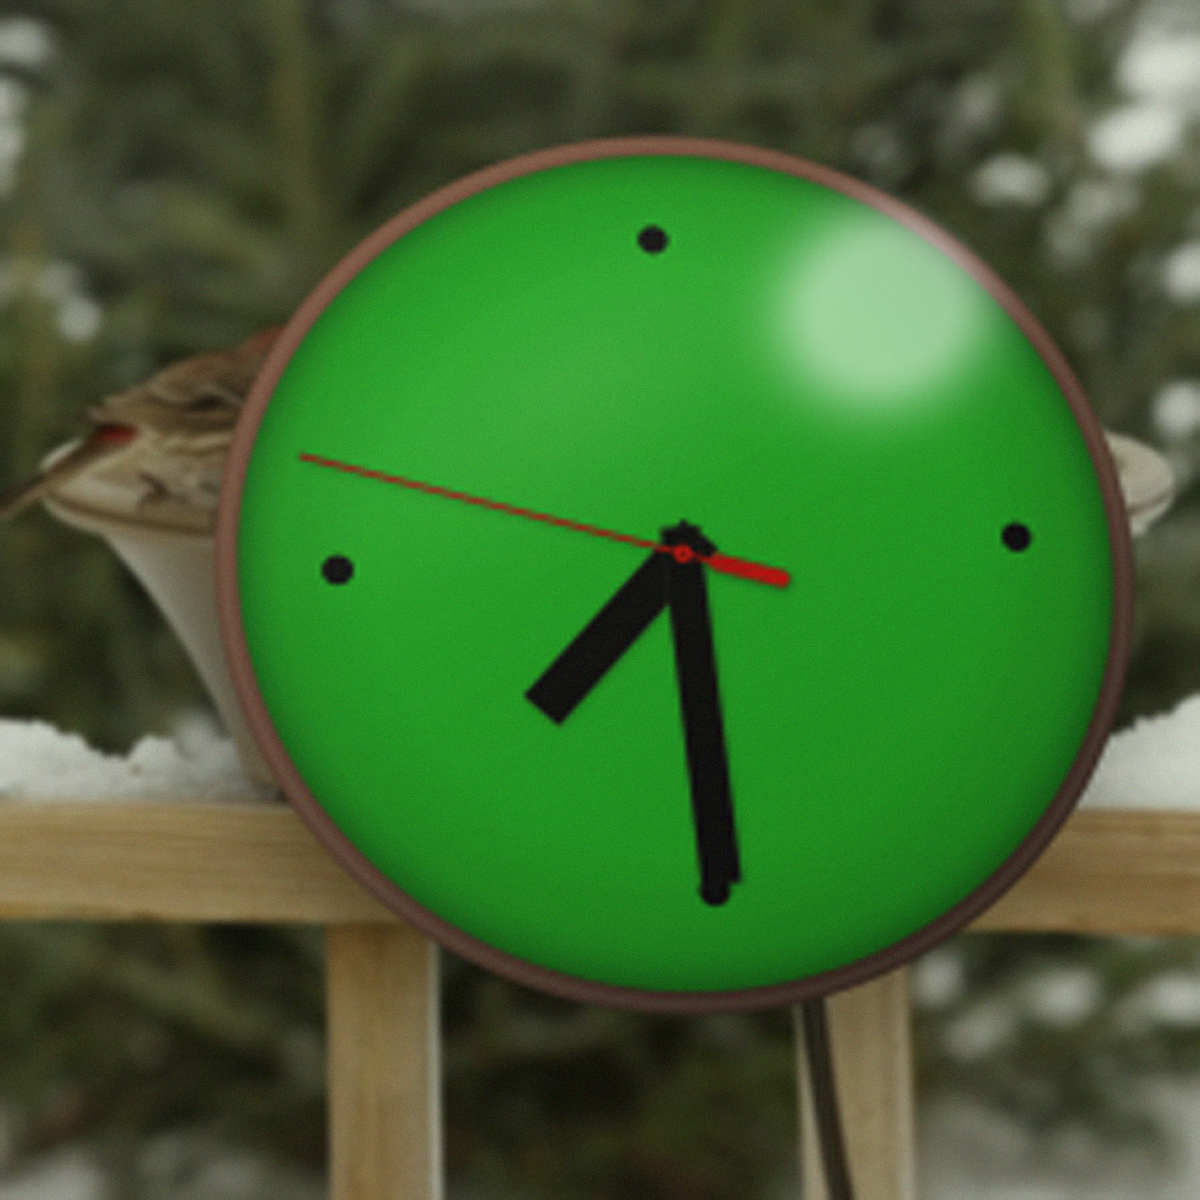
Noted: 7,29,48
